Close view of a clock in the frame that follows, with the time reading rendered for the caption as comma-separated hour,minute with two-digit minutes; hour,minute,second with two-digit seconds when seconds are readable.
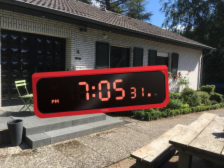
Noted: 7,05,31
